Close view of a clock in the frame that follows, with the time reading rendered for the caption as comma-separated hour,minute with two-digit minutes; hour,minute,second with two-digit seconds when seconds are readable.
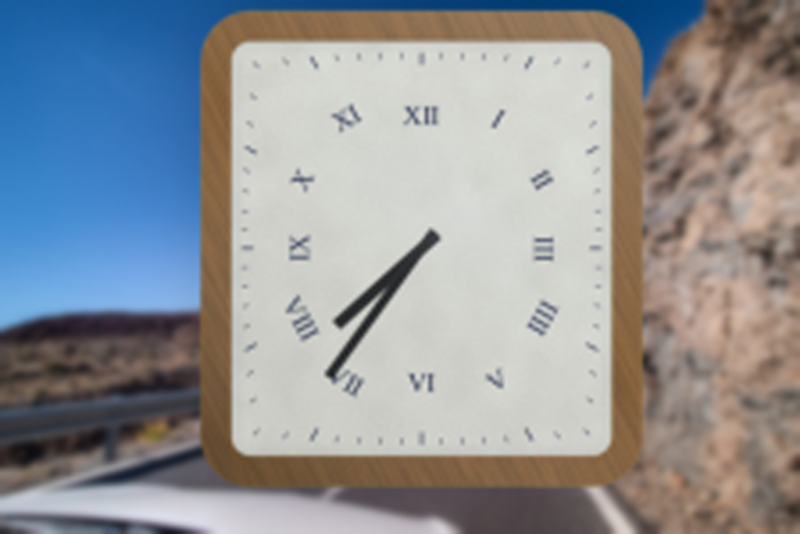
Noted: 7,36
